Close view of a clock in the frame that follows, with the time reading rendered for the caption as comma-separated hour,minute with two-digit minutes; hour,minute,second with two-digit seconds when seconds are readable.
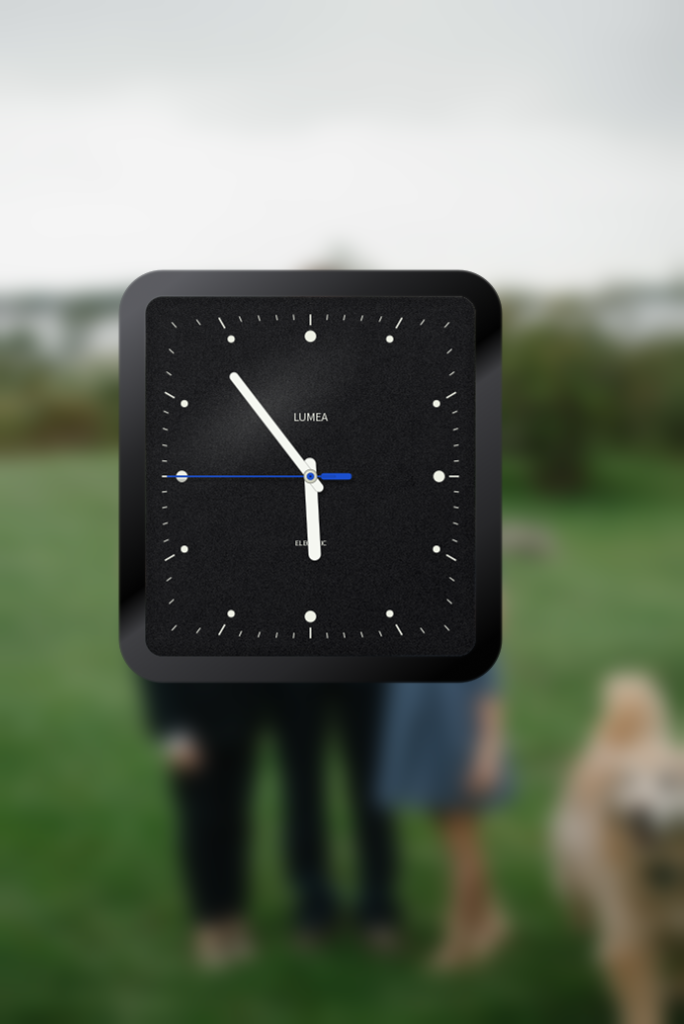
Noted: 5,53,45
